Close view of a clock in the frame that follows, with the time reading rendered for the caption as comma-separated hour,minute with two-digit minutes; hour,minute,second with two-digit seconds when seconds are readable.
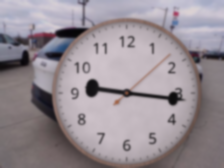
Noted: 9,16,08
